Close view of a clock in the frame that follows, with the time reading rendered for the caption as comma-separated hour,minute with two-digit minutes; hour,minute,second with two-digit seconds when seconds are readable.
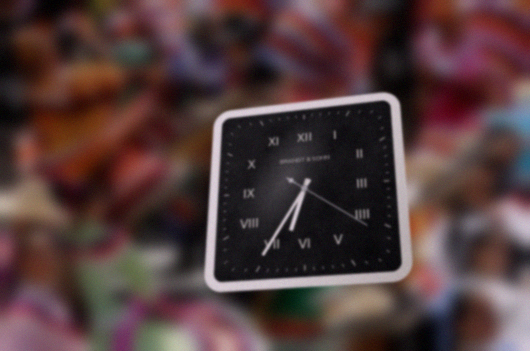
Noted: 6,35,21
